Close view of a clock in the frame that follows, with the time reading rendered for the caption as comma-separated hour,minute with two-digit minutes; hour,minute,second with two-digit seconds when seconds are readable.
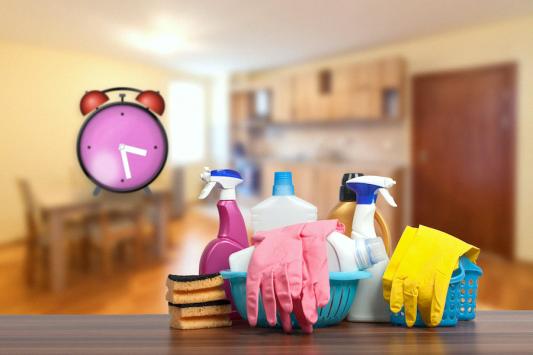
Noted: 3,28
